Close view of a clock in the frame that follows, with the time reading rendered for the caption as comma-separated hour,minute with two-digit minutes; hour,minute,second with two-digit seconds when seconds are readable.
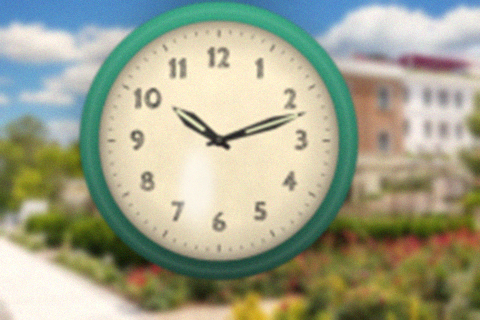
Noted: 10,12
